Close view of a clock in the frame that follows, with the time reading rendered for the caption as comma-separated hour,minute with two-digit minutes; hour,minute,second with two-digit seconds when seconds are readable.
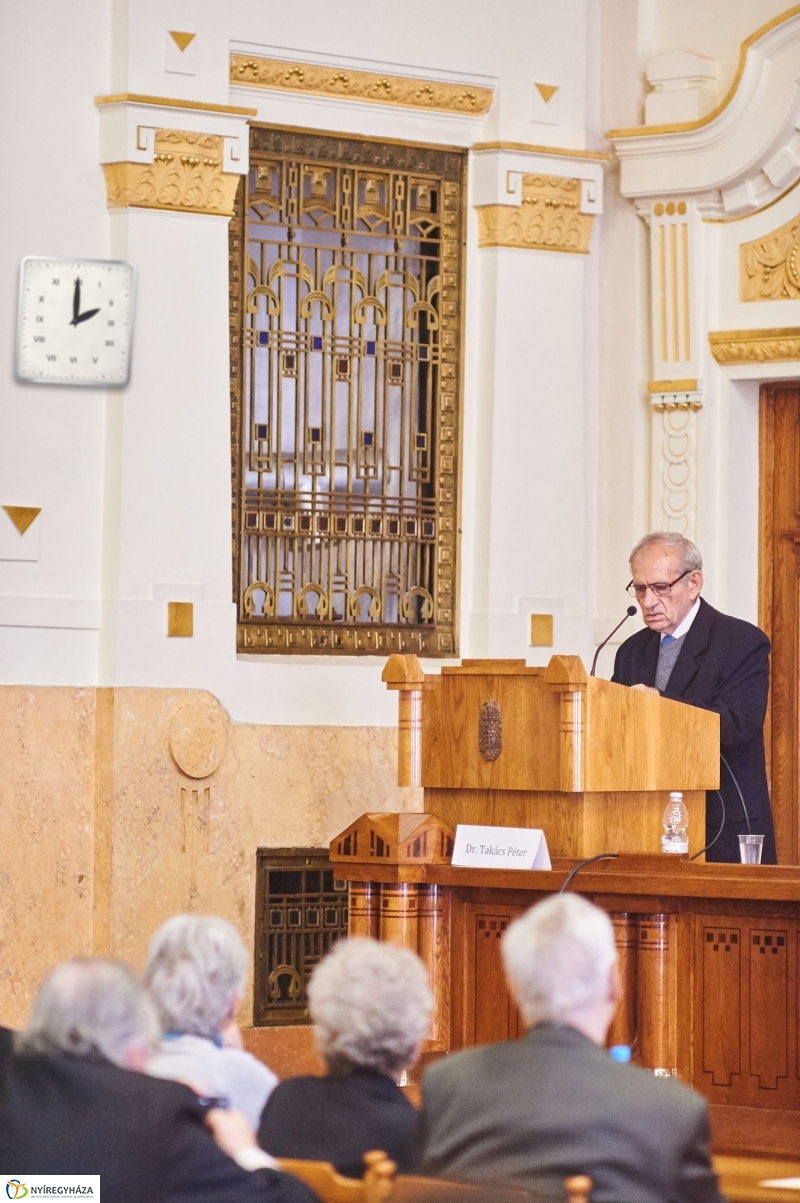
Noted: 2,00
